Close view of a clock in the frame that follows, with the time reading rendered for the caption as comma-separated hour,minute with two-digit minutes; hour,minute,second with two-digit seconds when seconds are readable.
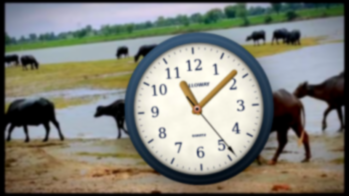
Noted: 11,08,24
